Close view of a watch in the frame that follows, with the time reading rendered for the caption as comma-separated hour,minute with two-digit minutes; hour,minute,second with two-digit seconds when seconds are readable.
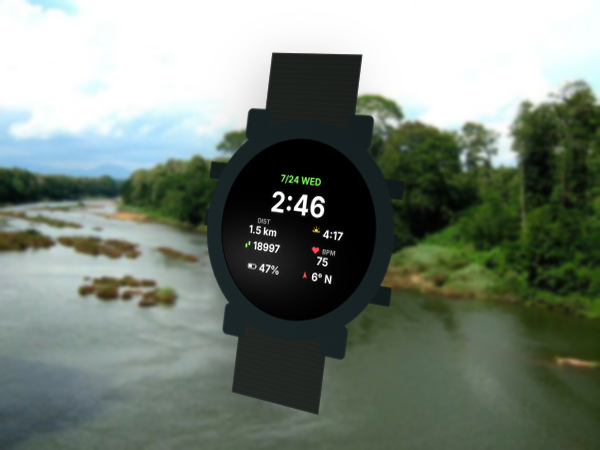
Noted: 2,46
